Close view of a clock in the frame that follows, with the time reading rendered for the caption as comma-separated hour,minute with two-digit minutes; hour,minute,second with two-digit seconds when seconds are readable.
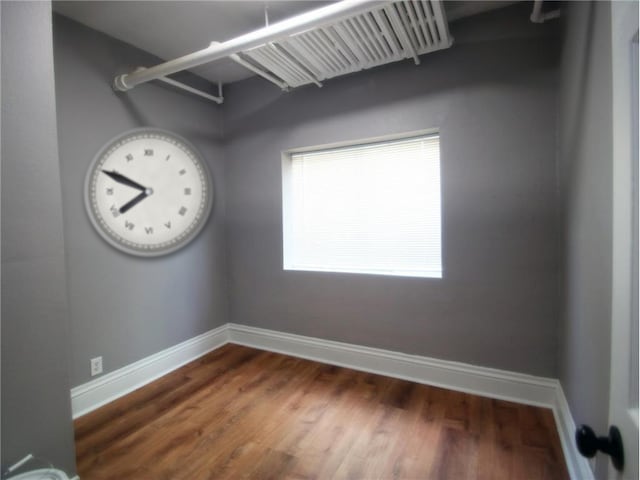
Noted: 7,49
